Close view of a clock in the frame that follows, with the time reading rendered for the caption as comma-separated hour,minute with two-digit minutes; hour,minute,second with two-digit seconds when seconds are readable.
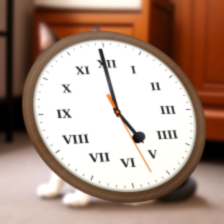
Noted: 4,59,27
